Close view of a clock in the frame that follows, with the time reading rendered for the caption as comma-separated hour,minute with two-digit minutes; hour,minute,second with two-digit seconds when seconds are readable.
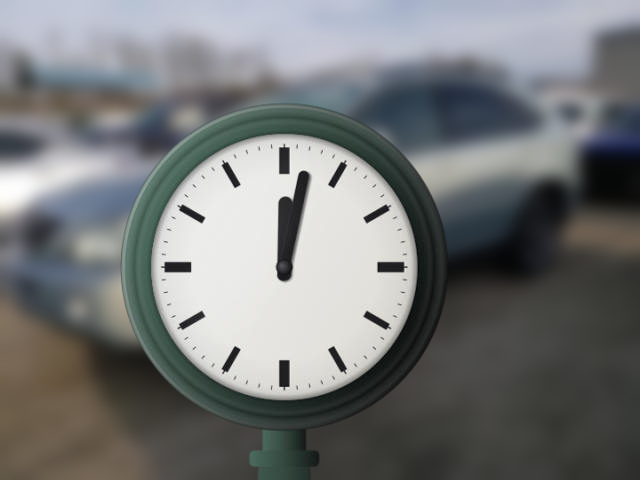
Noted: 12,02
